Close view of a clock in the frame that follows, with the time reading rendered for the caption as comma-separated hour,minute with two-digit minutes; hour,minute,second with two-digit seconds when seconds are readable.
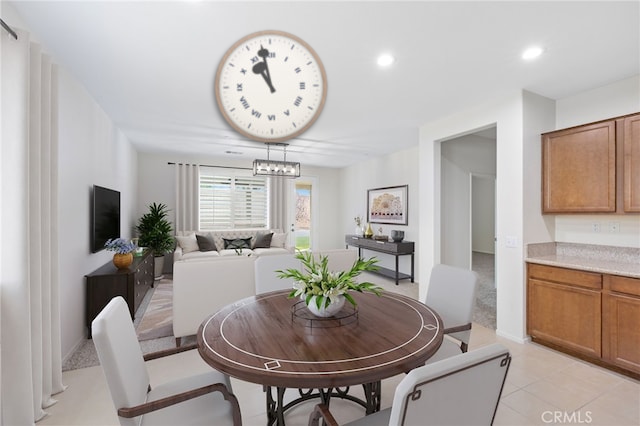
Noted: 10,58
